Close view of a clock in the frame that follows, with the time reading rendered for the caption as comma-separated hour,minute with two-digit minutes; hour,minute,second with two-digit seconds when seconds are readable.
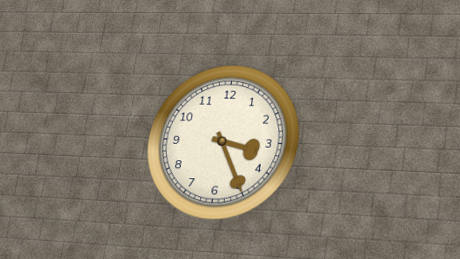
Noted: 3,25
